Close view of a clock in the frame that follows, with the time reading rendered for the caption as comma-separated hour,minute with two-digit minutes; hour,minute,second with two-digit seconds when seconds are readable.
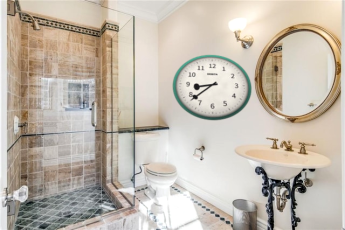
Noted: 8,38
